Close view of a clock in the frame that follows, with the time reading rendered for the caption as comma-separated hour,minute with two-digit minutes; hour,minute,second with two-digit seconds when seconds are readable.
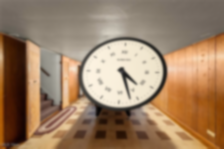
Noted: 4,27
